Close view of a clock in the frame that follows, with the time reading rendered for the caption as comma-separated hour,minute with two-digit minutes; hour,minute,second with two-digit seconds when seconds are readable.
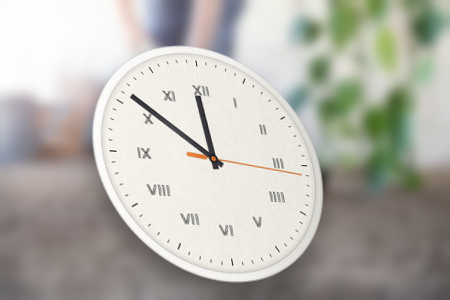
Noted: 11,51,16
